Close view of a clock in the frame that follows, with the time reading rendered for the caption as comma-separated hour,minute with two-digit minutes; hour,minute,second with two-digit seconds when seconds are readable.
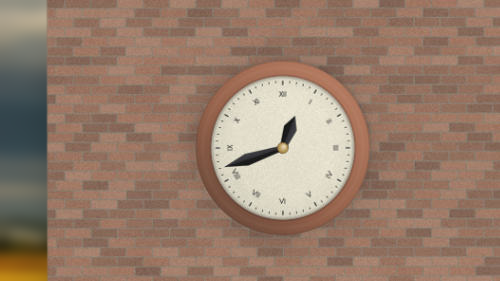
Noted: 12,42
